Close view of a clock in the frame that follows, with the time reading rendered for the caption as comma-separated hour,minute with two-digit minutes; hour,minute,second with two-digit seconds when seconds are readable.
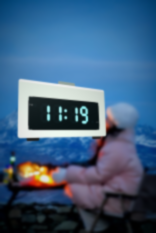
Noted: 11,19
